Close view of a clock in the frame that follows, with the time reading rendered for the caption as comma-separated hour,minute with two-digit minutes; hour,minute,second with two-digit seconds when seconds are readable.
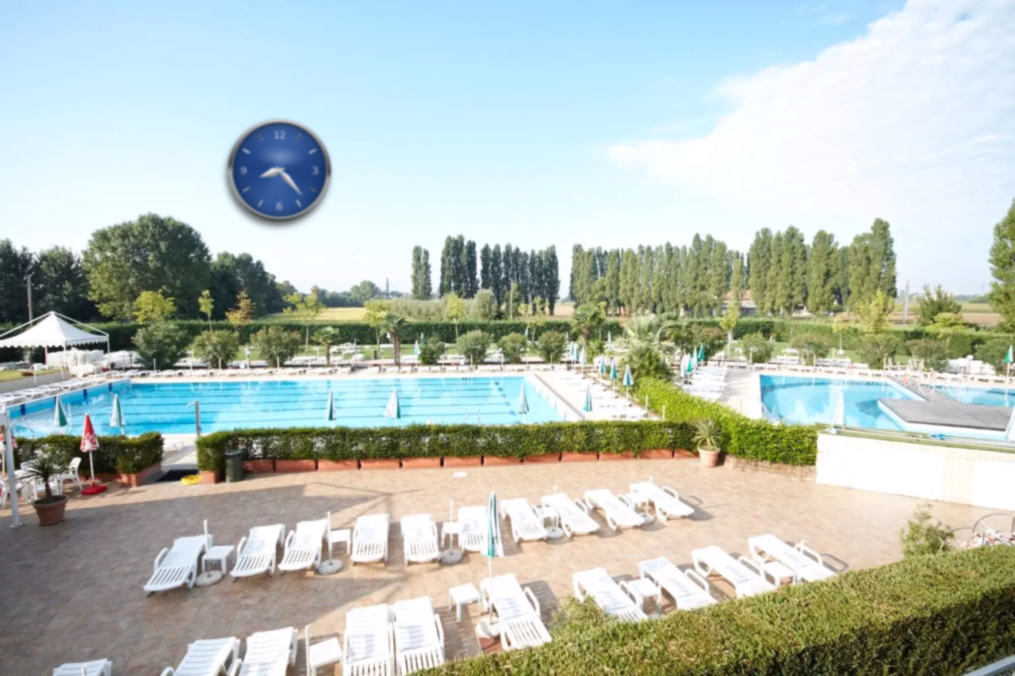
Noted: 8,23
